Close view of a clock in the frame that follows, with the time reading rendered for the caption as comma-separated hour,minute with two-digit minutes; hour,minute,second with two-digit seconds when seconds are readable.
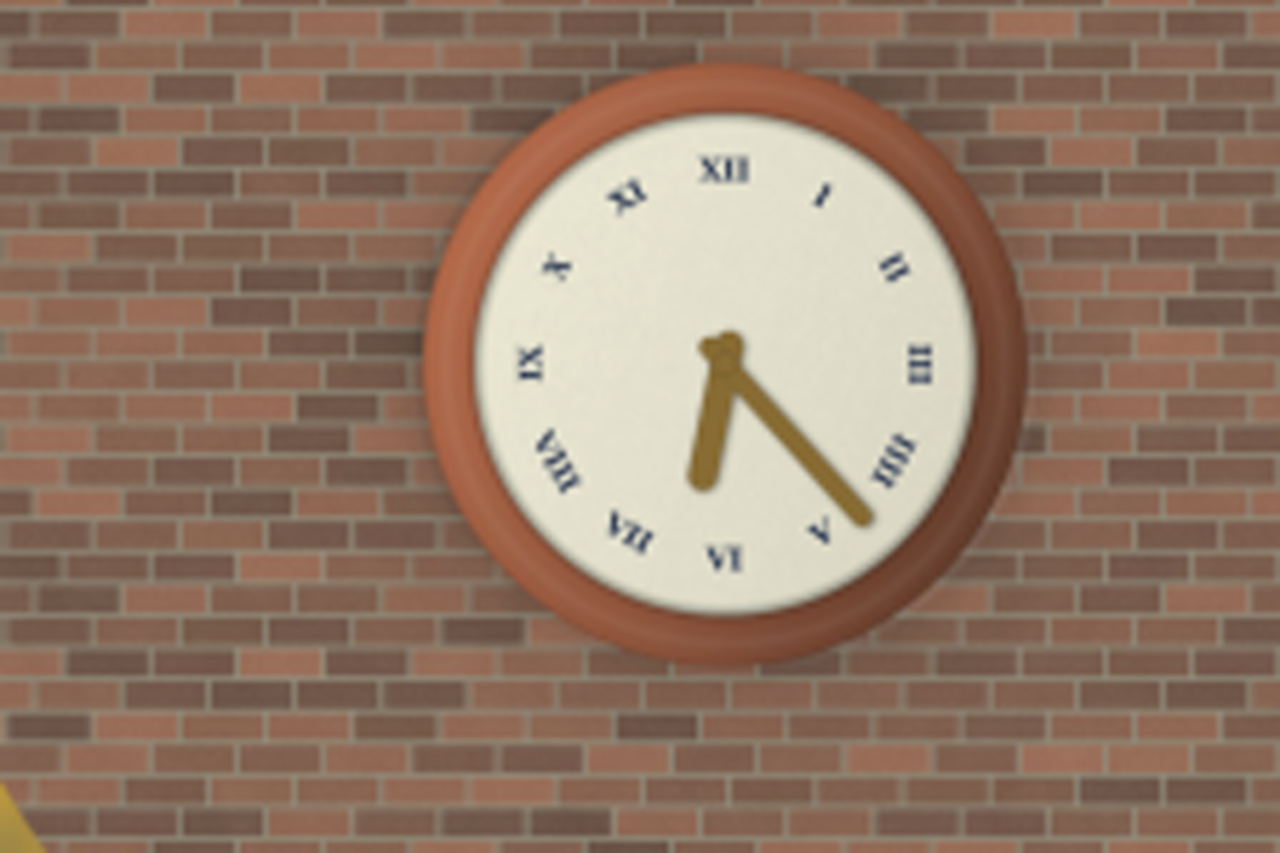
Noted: 6,23
